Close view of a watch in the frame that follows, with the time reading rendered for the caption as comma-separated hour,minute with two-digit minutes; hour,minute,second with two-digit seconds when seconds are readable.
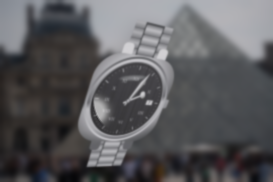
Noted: 2,04
